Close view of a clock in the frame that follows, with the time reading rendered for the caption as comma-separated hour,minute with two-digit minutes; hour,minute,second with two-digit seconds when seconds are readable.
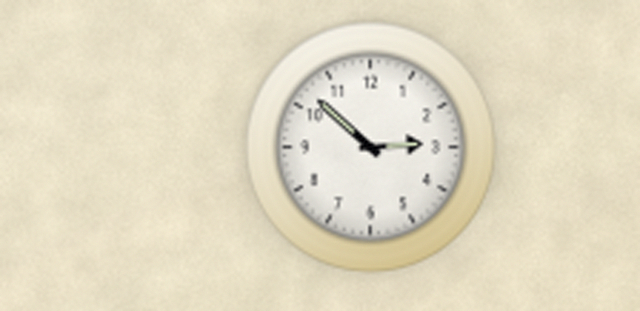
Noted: 2,52
